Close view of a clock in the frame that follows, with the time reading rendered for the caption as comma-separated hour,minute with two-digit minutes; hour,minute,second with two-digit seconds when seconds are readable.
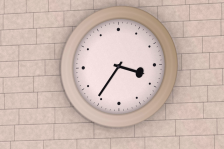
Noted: 3,36
